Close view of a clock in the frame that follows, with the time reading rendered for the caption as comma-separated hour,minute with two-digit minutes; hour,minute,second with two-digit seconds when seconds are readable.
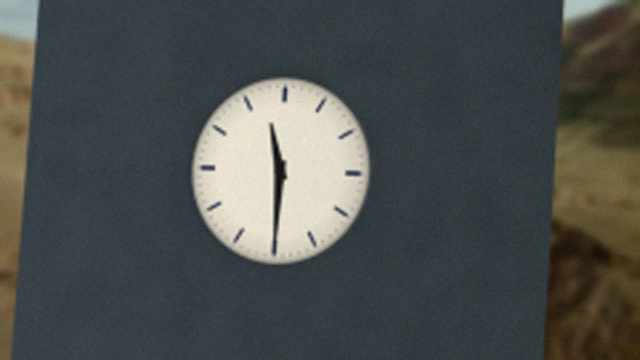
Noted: 11,30
